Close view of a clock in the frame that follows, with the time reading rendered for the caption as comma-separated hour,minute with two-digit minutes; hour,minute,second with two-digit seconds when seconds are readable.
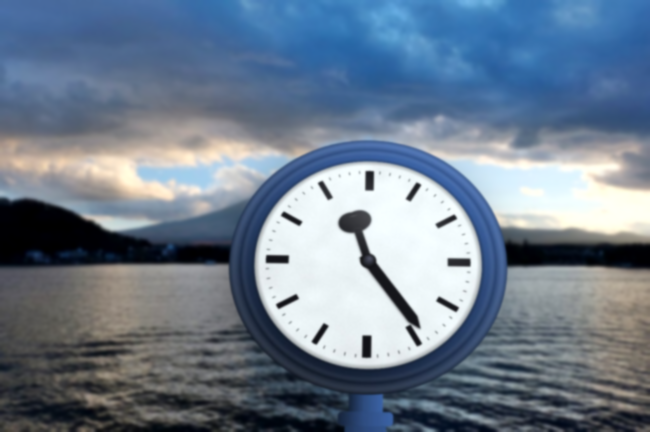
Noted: 11,24
